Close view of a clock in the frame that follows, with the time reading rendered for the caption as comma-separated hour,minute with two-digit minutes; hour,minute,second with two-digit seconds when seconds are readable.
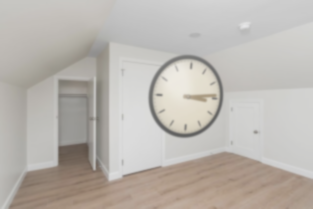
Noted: 3,14
